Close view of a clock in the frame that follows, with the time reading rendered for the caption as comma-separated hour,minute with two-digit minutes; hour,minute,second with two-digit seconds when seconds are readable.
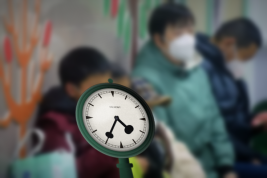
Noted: 4,35
